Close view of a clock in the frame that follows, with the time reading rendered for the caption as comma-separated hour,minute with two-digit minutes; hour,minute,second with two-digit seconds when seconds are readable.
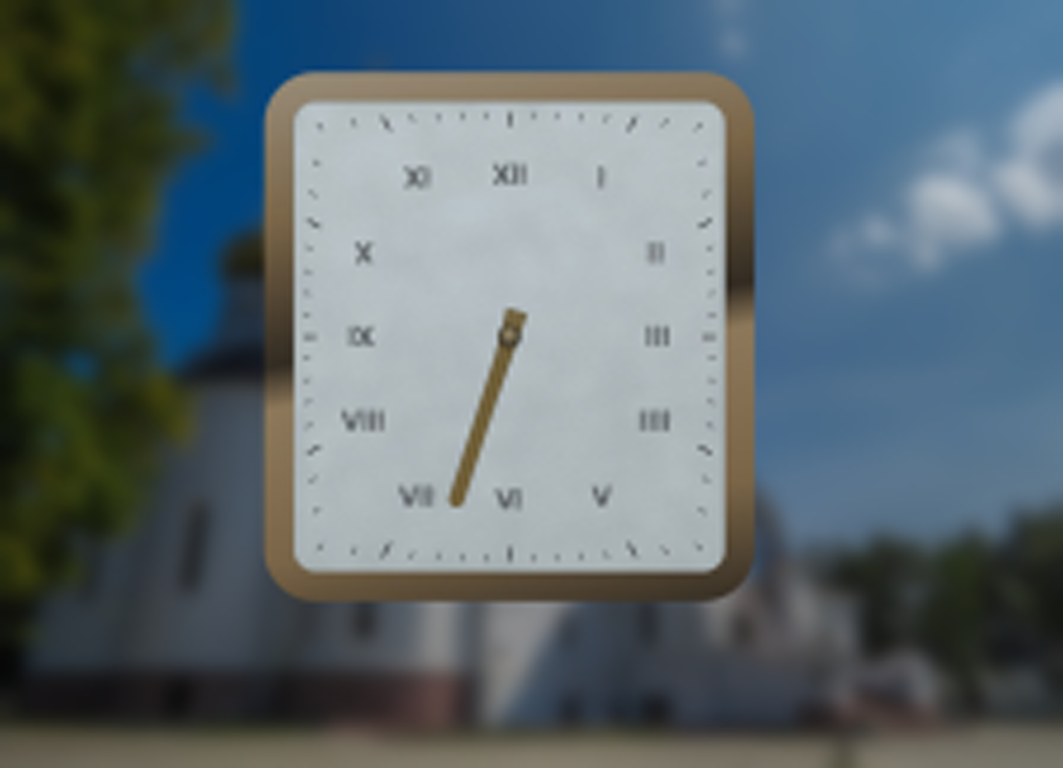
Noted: 6,33
